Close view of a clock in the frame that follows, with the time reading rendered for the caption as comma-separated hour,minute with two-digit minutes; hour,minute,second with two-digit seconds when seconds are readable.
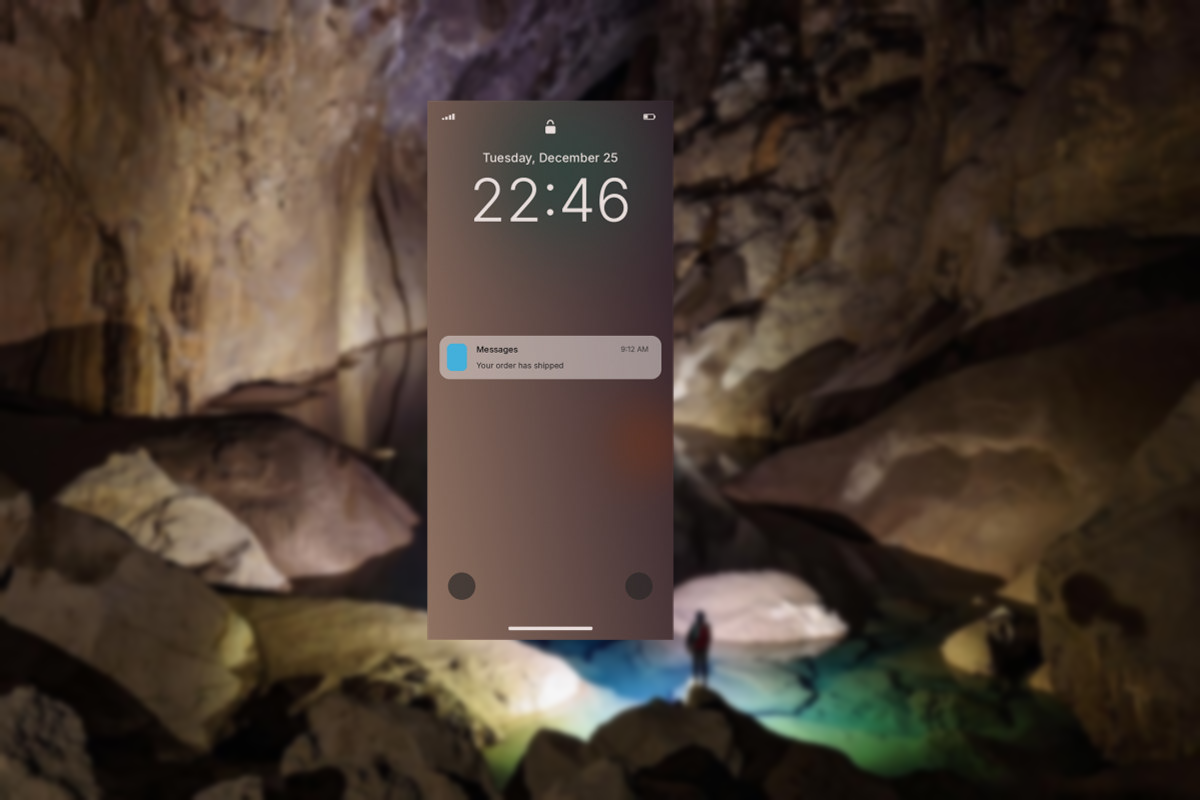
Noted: 22,46
